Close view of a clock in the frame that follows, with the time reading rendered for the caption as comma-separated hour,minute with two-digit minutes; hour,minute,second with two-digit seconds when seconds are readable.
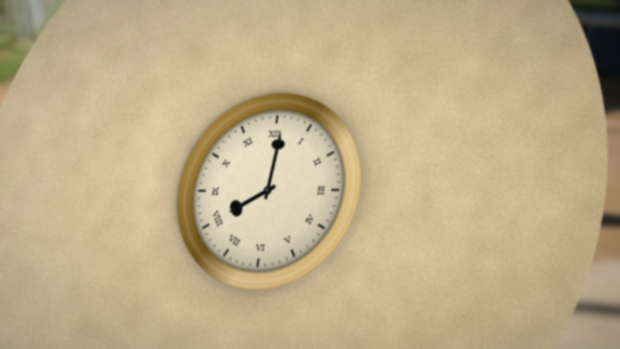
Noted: 8,01
